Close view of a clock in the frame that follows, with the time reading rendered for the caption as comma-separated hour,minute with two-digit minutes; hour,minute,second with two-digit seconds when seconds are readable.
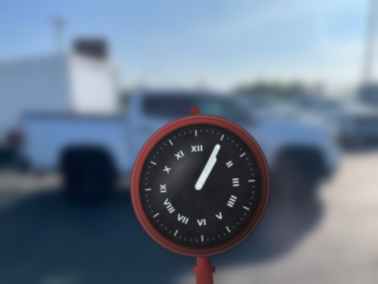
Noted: 1,05
